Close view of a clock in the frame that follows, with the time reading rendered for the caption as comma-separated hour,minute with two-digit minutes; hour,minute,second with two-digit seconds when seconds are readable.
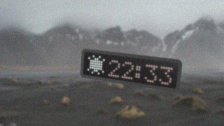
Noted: 22,33
